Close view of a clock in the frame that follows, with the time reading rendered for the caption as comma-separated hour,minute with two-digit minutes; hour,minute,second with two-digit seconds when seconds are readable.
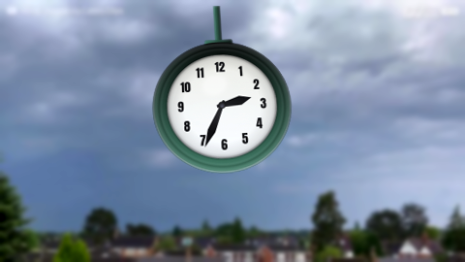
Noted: 2,34
